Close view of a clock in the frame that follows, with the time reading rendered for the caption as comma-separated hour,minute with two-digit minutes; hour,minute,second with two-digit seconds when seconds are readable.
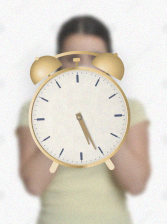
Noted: 5,26
